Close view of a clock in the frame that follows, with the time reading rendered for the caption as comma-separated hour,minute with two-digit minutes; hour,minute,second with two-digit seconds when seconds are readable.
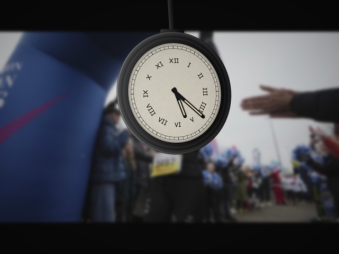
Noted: 5,22
